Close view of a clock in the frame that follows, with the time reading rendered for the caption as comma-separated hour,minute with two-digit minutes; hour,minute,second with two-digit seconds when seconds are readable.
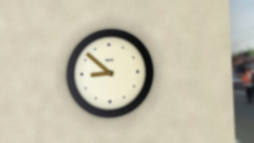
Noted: 8,52
